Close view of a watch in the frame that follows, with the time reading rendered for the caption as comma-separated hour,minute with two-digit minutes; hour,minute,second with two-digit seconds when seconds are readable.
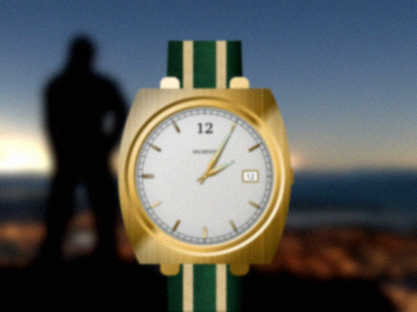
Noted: 2,05
